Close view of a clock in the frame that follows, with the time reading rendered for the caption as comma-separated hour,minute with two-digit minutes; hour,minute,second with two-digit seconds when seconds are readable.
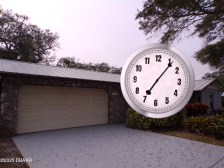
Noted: 7,06
